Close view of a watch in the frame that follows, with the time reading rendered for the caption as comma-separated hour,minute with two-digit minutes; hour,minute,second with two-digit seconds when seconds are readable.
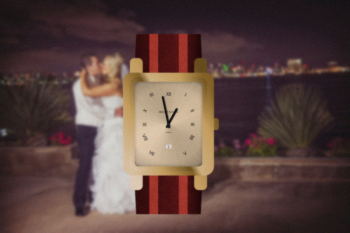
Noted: 12,58
